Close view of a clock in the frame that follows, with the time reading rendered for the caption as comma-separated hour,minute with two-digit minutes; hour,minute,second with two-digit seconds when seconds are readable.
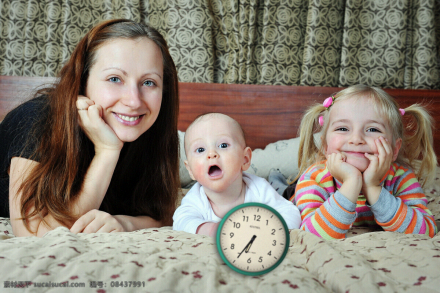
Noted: 6,35
